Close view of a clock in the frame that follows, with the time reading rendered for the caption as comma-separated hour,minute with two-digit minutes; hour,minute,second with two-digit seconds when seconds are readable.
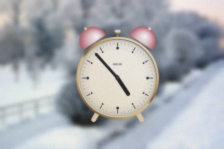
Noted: 4,53
